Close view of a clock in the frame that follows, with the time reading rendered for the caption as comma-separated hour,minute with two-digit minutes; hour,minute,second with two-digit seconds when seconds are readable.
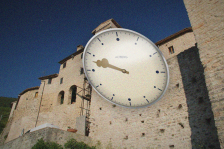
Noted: 9,48
